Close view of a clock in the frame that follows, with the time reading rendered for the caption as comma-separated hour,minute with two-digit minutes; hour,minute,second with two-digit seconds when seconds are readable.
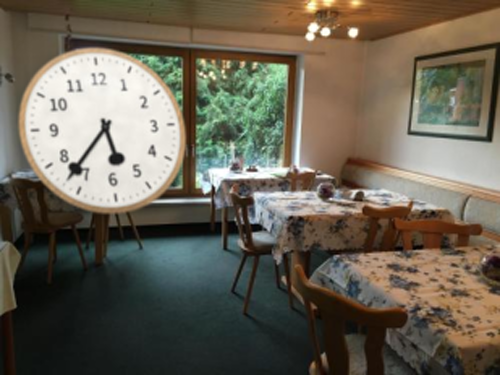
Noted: 5,37
